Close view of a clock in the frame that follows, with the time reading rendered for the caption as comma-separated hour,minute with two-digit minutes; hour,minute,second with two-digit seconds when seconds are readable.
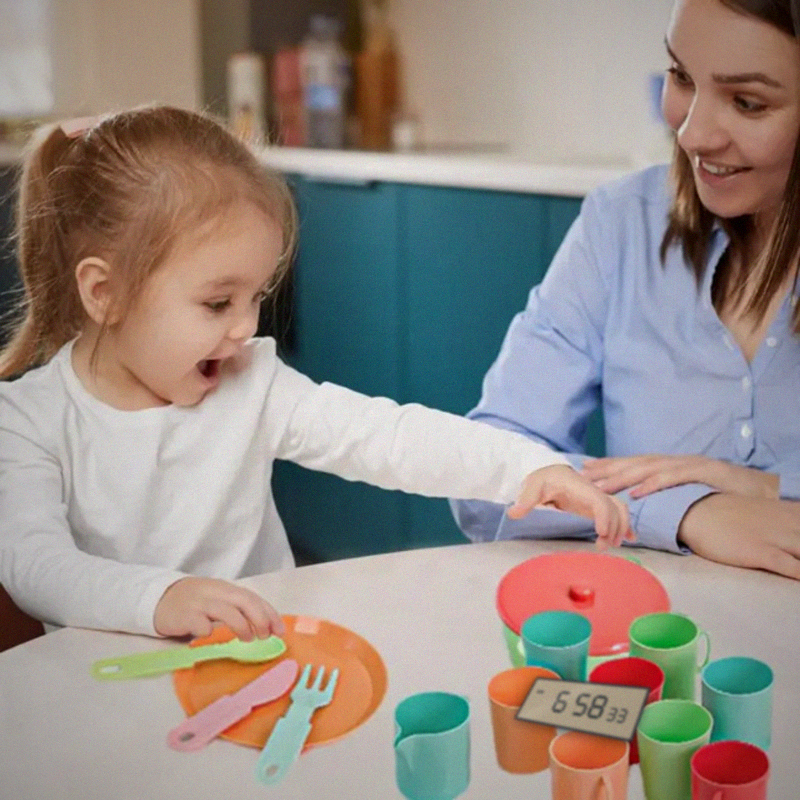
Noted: 6,58
